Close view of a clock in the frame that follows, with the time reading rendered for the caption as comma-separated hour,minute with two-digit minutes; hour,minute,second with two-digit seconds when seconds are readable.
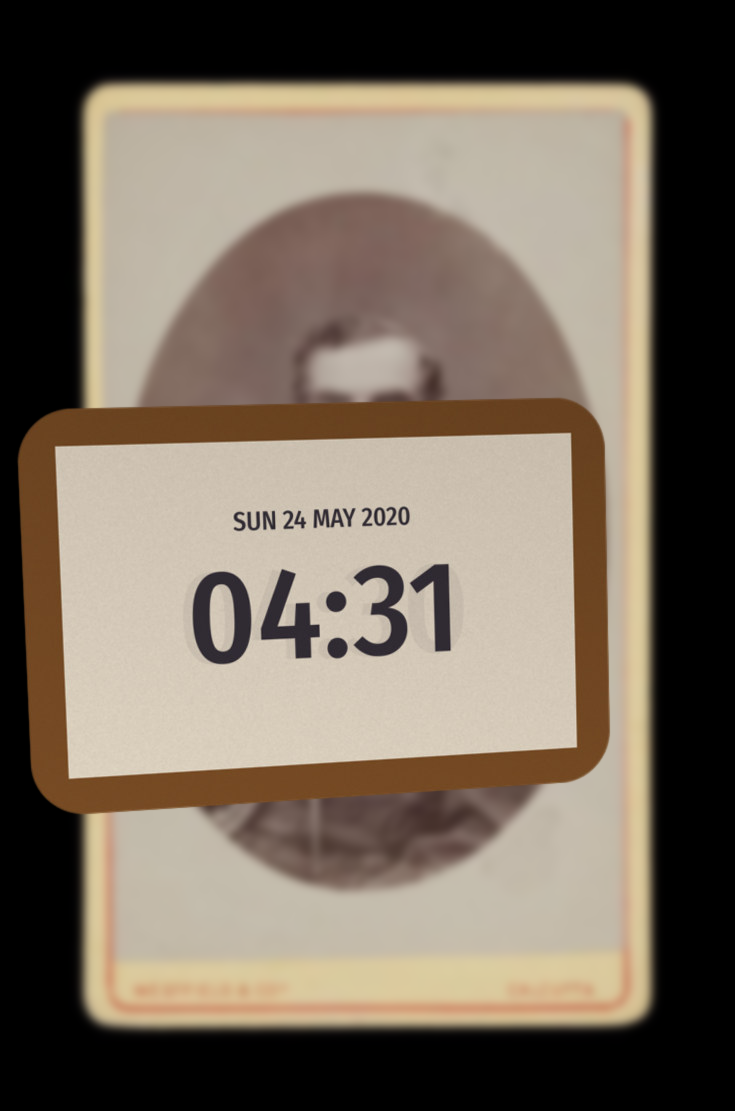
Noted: 4,31
